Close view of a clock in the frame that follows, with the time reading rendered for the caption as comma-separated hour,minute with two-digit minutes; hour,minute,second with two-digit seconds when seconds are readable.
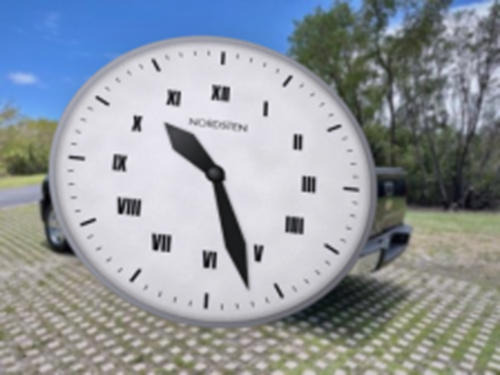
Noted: 10,27
